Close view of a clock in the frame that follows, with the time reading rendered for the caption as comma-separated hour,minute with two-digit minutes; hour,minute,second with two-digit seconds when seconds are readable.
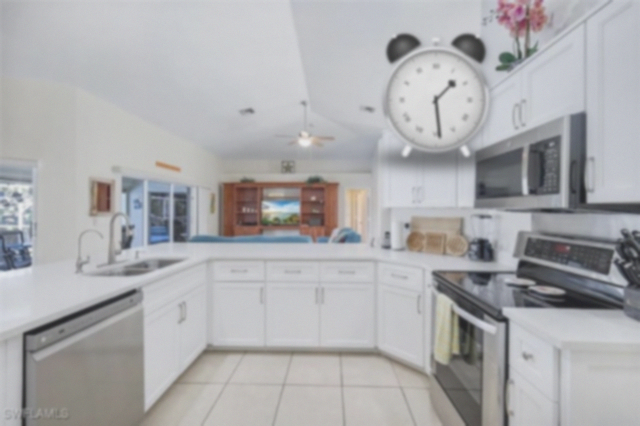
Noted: 1,29
